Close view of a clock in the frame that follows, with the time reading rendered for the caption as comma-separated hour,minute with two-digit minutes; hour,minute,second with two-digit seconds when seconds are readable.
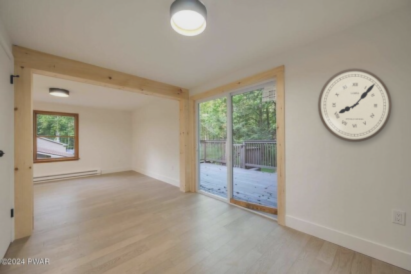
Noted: 8,07
